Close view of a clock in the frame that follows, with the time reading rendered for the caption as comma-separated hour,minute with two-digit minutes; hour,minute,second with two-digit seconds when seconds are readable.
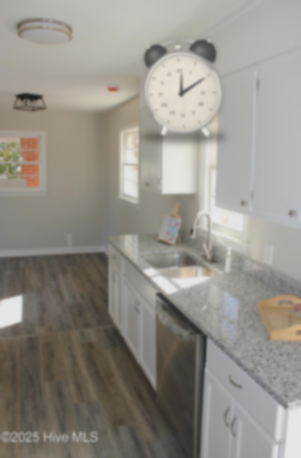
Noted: 12,10
